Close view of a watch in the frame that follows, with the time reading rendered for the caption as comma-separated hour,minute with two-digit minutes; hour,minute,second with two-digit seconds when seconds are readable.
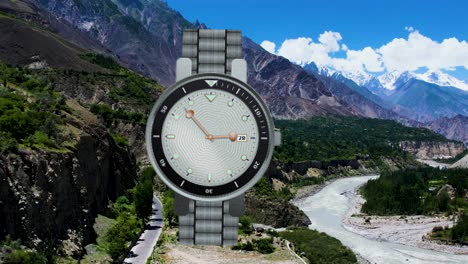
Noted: 2,53
